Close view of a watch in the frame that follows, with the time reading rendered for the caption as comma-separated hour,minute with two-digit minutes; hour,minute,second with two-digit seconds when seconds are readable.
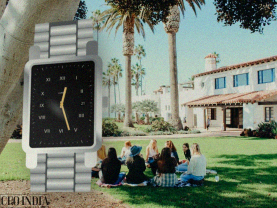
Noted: 12,27
